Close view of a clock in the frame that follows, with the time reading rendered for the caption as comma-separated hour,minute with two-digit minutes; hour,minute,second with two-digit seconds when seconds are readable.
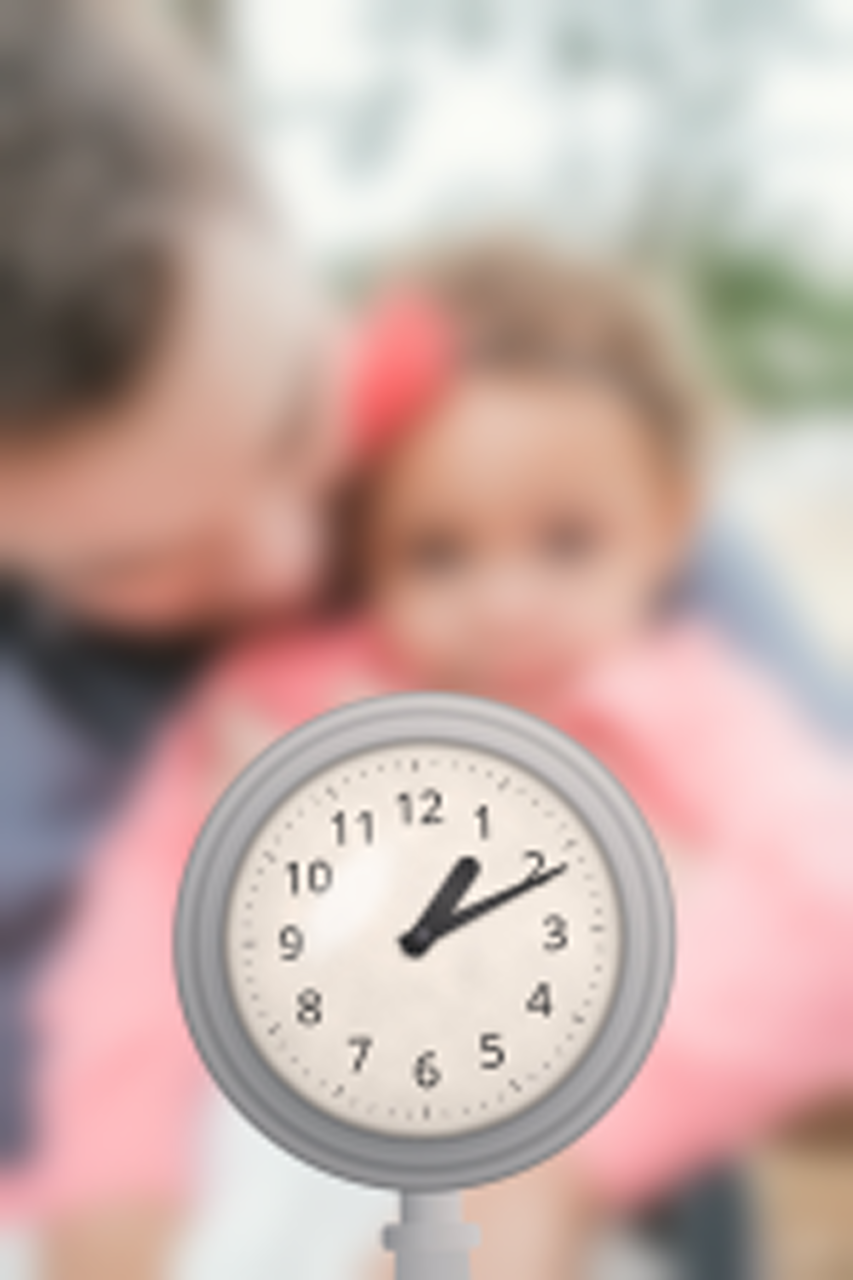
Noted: 1,11
